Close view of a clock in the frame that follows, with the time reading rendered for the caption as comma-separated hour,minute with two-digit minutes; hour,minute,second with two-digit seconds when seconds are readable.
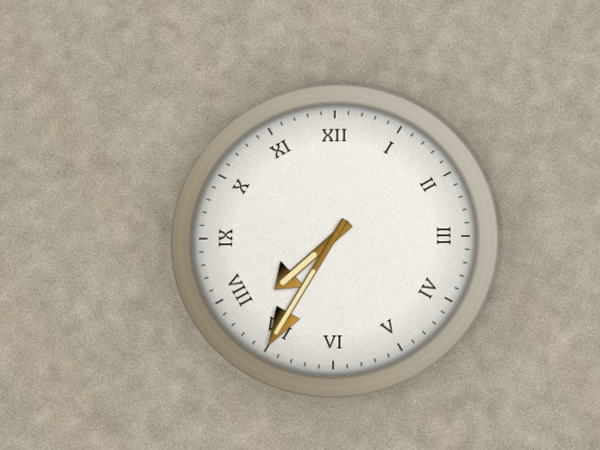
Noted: 7,35
